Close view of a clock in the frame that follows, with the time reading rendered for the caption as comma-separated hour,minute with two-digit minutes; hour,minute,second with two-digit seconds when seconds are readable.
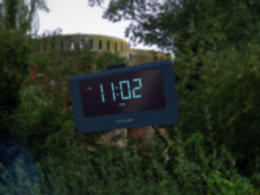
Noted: 11,02
